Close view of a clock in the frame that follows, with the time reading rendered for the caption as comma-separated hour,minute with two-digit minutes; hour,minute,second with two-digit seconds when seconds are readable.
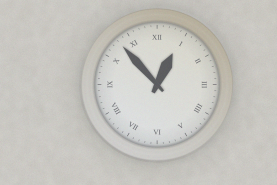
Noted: 12,53
